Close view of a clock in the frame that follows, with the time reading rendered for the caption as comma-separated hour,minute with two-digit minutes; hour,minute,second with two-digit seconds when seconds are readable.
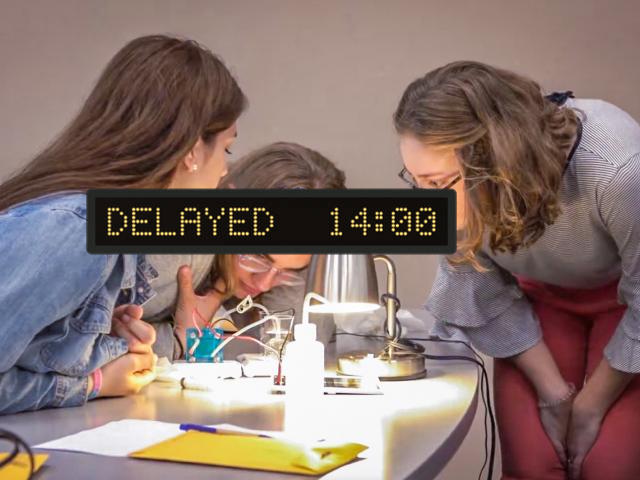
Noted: 14,00
